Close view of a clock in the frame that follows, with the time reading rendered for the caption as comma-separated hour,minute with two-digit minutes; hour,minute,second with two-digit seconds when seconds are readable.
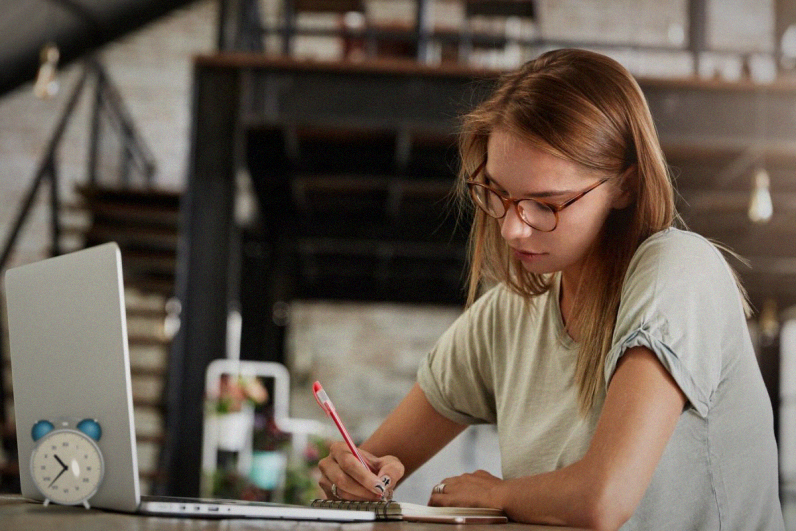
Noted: 10,37
